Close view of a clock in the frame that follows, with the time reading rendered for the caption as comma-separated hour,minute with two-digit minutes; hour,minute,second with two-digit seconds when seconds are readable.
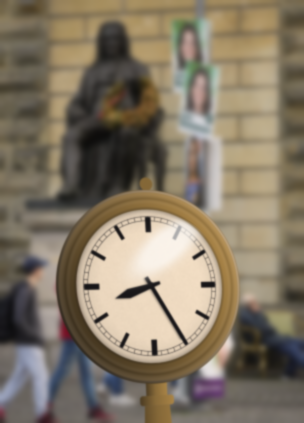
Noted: 8,25
